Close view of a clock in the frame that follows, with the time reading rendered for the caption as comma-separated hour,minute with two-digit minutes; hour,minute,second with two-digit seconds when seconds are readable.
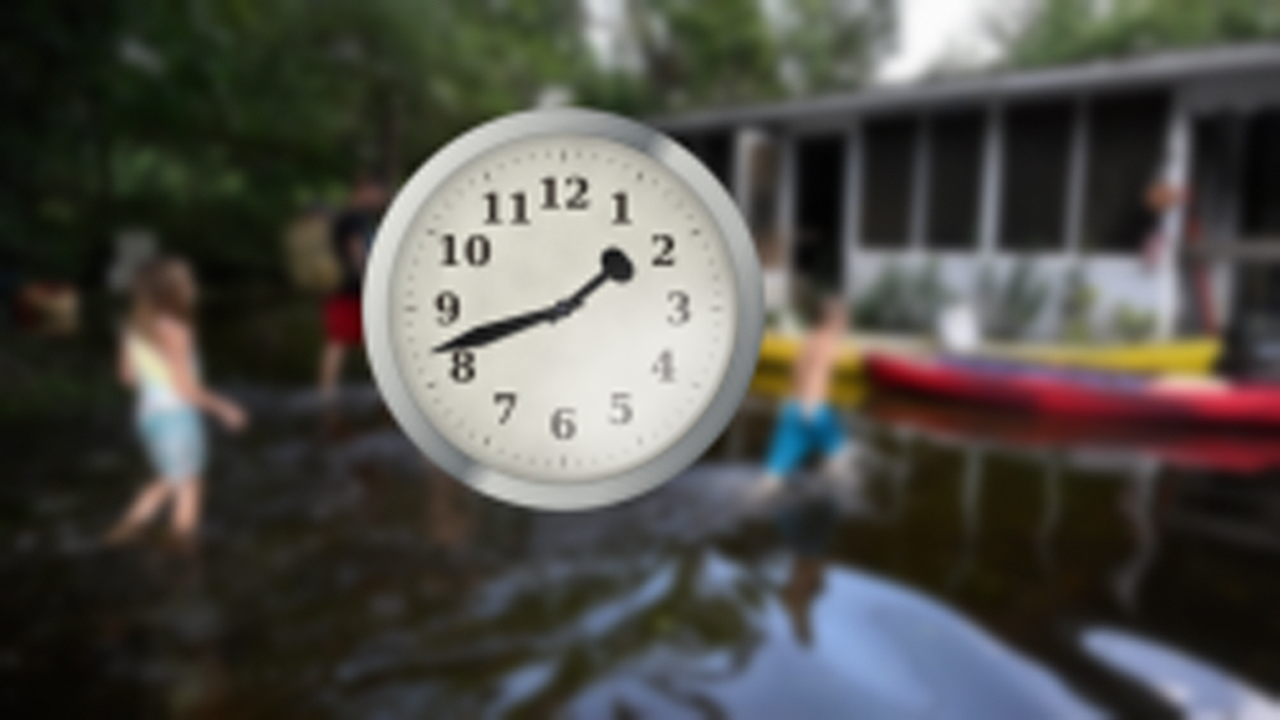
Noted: 1,42
